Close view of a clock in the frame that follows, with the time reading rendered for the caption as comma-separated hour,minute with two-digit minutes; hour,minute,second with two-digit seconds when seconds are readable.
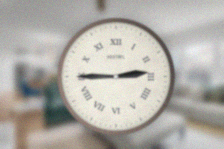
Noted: 2,45
